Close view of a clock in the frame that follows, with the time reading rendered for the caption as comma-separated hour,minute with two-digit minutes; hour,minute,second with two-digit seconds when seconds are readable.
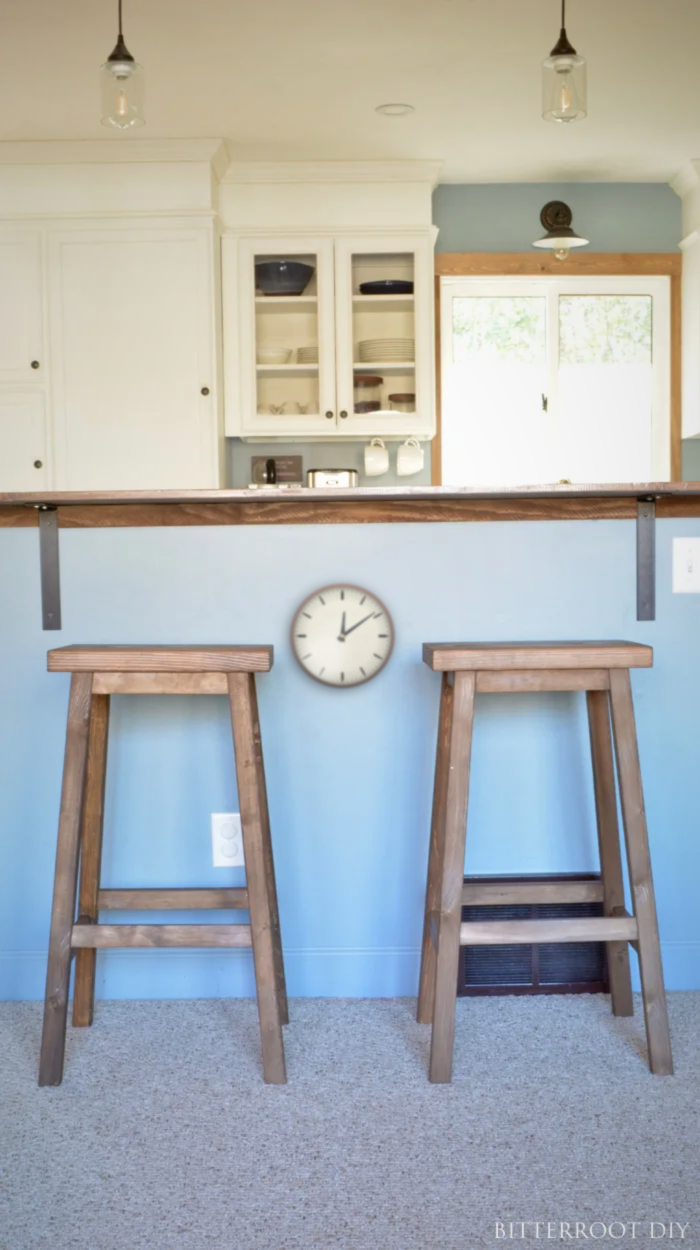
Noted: 12,09
